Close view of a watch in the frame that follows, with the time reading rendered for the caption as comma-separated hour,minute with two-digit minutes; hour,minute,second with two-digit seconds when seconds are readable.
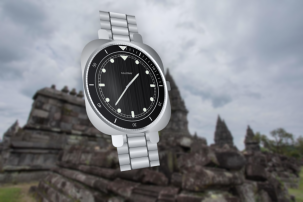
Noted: 1,37
